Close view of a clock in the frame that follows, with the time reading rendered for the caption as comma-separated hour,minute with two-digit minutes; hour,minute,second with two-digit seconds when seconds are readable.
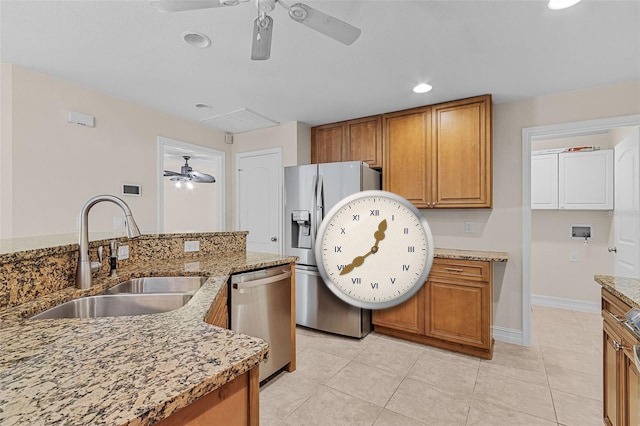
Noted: 12,39
